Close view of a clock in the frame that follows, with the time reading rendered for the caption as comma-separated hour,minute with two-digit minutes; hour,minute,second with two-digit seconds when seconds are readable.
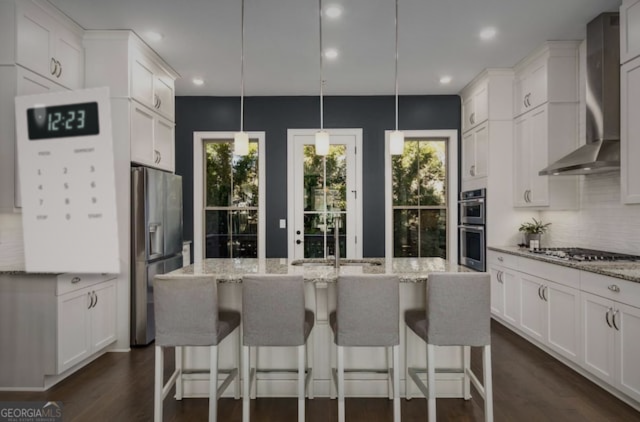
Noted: 12,23
